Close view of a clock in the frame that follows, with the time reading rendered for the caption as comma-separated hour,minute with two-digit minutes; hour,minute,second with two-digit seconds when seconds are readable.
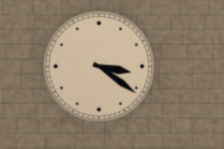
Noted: 3,21
